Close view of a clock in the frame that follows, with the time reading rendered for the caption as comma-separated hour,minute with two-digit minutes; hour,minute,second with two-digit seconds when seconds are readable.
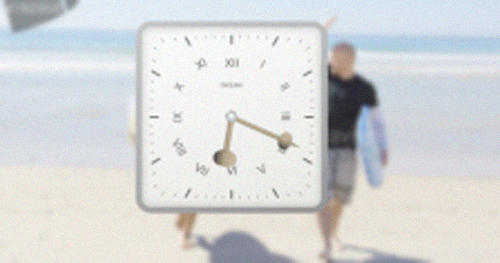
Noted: 6,19
